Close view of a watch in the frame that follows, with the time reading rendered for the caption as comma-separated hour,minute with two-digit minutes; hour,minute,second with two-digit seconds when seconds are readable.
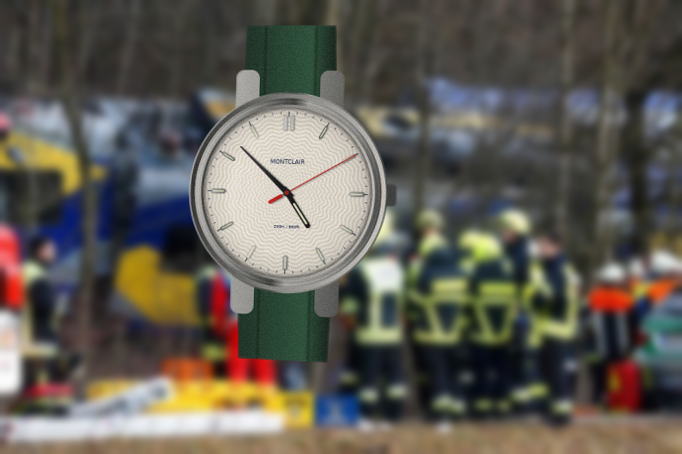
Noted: 4,52,10
